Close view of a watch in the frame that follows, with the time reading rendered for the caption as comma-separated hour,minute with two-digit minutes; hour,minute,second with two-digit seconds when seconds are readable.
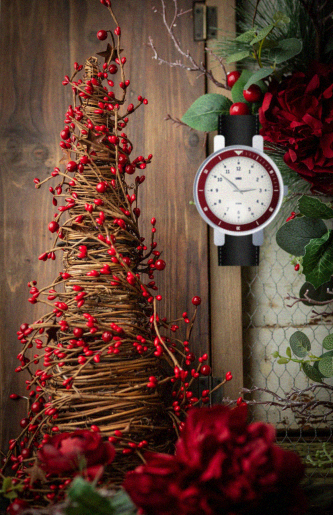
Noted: 2,52
